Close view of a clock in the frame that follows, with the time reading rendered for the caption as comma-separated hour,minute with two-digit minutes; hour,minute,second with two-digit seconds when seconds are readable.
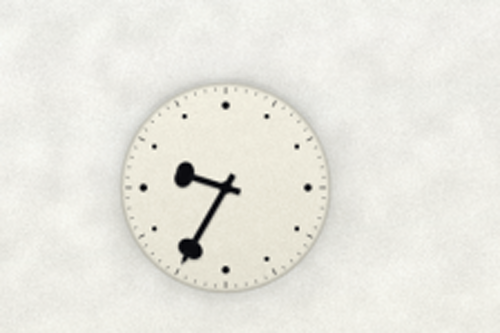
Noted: 9,35
